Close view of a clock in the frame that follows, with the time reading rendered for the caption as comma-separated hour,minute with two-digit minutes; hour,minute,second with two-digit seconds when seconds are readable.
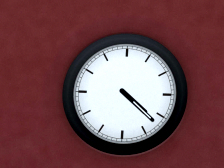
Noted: 4,22
